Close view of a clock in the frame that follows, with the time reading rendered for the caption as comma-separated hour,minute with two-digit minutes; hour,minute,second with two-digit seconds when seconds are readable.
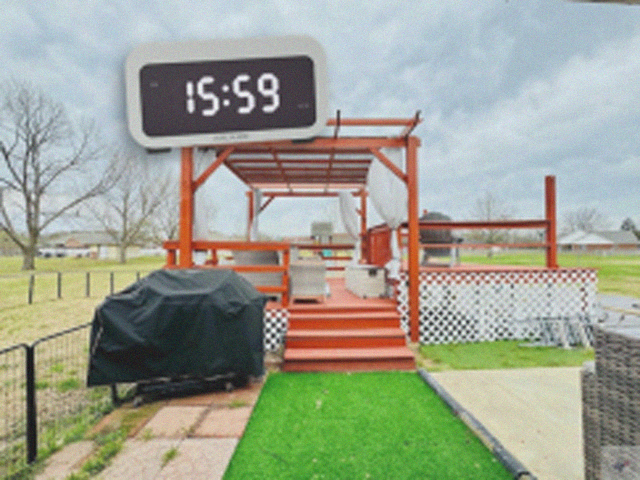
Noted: 15,59
